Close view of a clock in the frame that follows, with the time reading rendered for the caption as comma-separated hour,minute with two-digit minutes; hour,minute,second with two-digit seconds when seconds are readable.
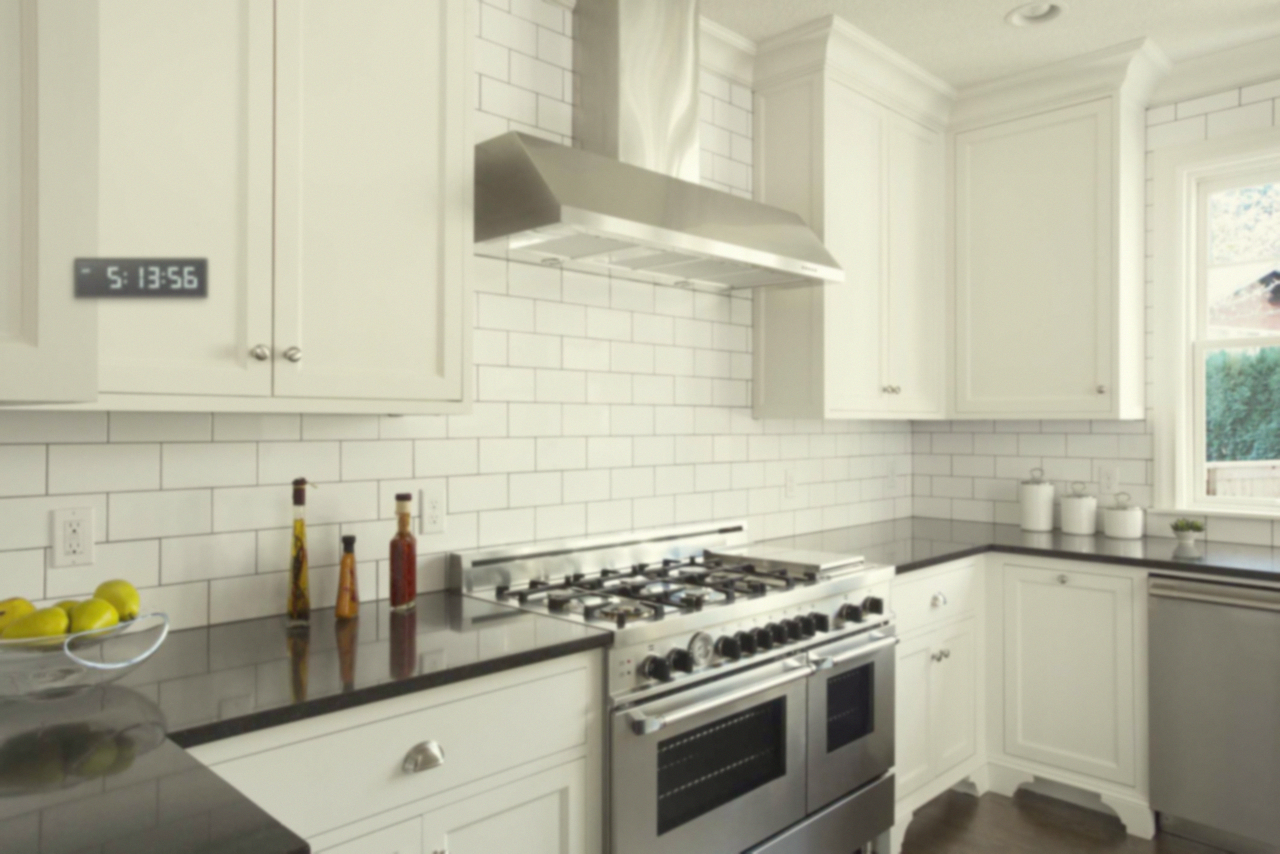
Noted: 5,13,56
